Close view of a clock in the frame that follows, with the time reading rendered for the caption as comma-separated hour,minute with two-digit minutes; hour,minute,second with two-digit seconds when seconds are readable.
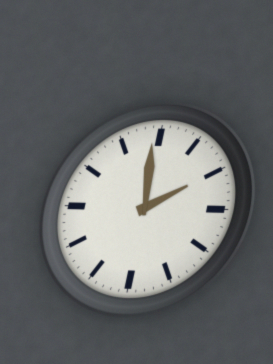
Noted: 1,59
